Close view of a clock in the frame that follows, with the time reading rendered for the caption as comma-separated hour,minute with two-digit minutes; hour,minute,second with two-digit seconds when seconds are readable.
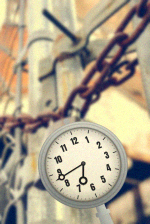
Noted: 6,43
